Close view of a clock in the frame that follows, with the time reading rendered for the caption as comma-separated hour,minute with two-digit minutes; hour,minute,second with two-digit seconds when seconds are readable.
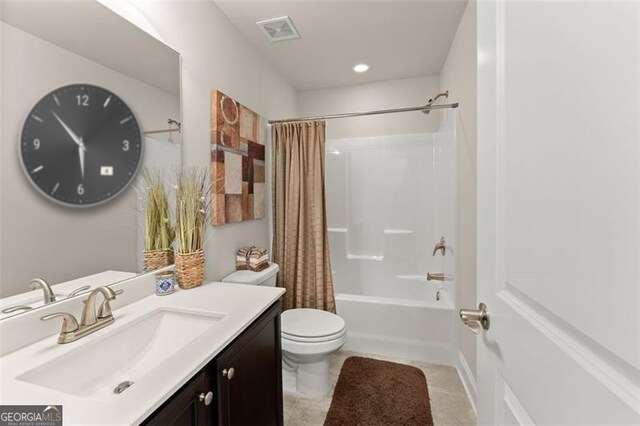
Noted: 5,53
